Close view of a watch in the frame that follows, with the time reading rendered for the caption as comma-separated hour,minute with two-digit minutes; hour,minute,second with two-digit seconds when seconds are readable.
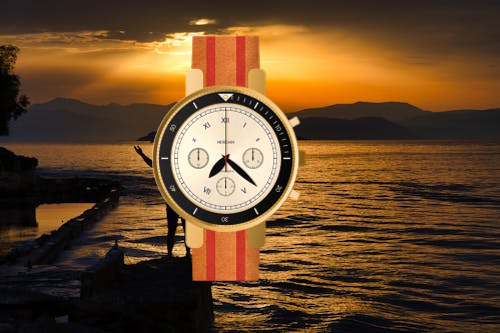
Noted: 7,22
